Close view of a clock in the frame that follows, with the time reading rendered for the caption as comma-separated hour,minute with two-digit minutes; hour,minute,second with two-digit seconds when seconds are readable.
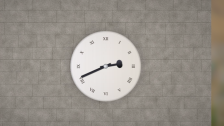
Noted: 2,41
